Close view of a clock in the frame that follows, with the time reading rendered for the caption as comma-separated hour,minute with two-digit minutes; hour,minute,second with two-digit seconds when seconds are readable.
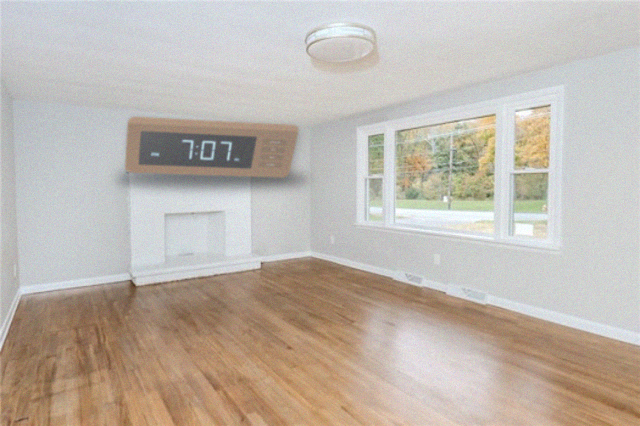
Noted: 7,07
